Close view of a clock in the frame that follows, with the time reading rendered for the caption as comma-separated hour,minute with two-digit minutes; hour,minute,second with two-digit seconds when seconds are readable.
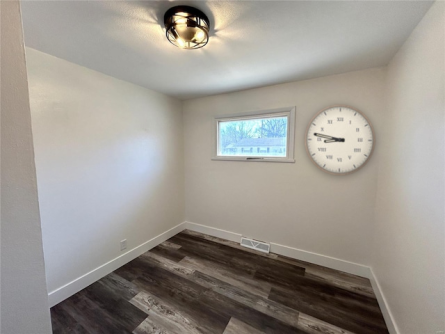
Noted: 8,47
